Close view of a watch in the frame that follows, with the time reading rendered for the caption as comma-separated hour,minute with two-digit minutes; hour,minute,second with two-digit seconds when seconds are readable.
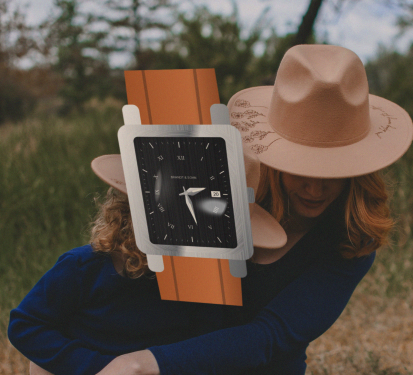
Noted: 2,28
